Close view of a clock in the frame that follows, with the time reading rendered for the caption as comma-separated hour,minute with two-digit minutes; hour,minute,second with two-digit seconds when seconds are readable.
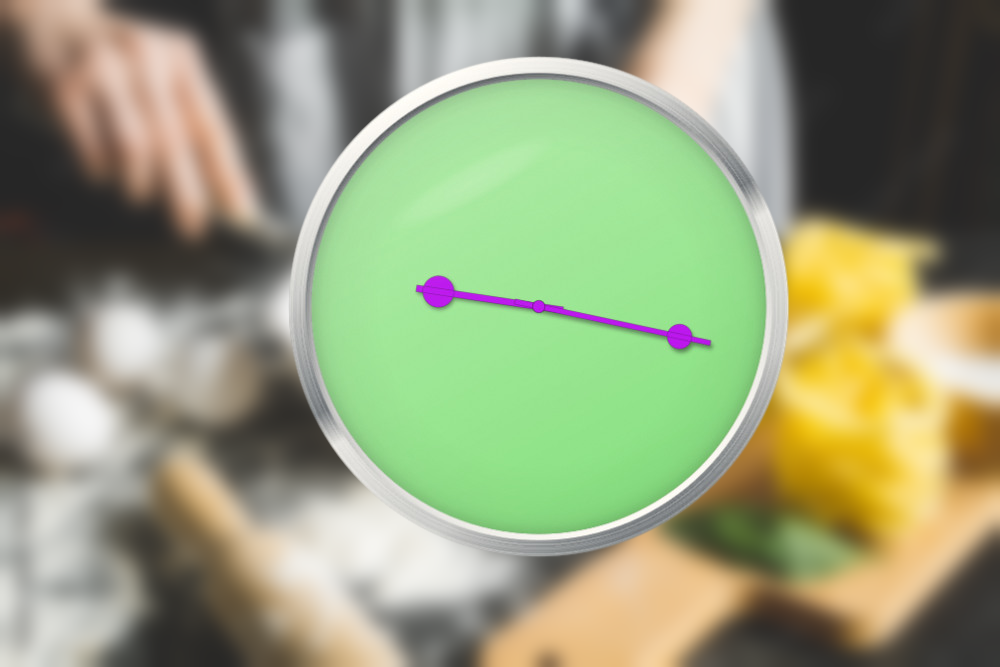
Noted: 9,17
